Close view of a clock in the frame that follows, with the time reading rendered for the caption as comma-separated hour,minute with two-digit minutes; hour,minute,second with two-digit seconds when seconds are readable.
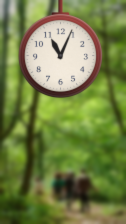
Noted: 11,04
